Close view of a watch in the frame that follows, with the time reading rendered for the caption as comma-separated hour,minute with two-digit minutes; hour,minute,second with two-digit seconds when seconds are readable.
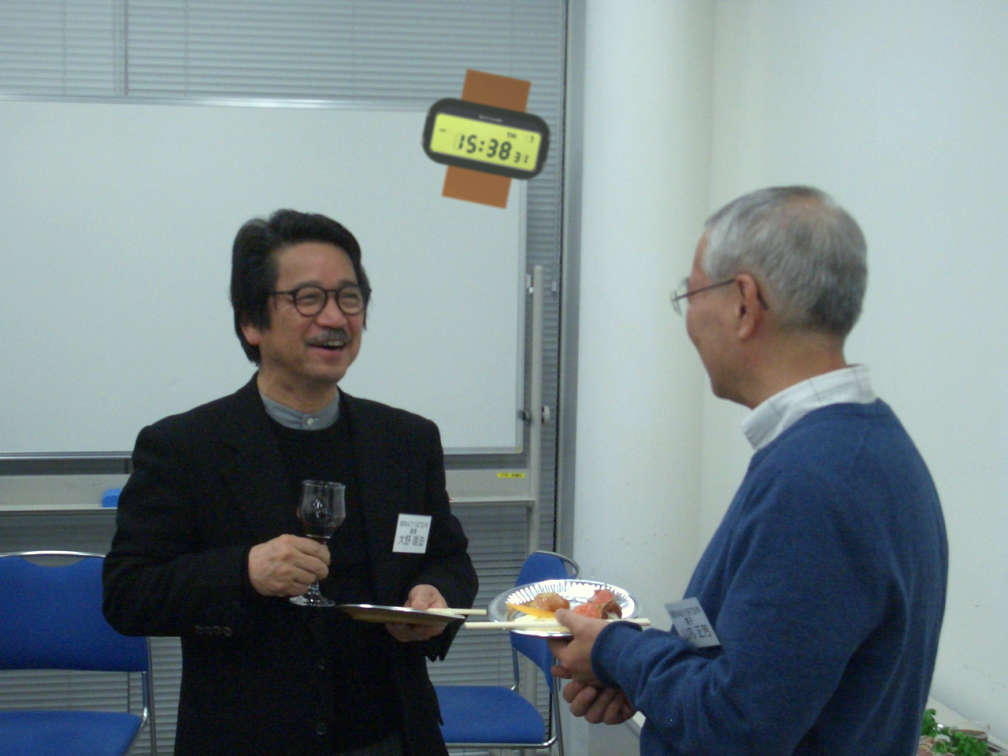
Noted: 15,38
